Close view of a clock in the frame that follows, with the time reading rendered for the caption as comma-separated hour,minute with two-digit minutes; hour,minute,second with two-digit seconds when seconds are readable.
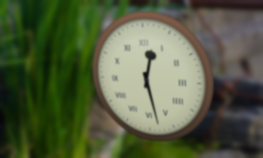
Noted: 12,28
